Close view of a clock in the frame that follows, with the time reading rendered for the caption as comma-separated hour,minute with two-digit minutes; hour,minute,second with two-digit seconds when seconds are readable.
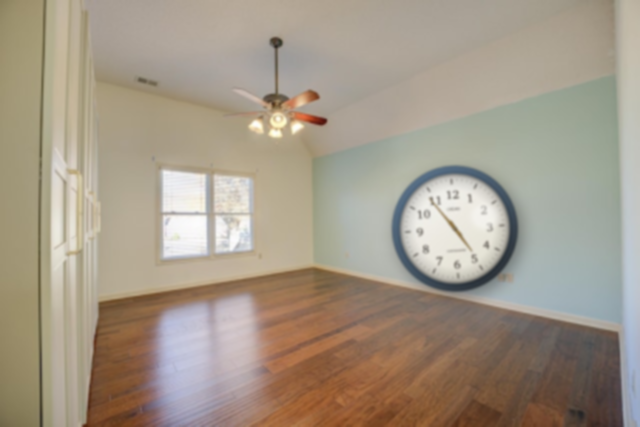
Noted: 4,54
